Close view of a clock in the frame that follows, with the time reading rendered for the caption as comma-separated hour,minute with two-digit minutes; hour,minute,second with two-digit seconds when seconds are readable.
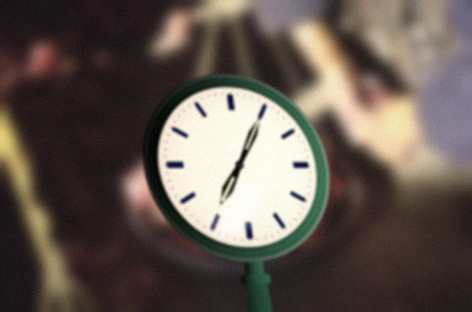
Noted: 7,05
